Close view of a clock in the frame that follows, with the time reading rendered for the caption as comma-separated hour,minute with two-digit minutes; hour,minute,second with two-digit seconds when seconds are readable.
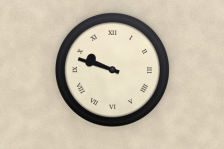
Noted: 9,48
